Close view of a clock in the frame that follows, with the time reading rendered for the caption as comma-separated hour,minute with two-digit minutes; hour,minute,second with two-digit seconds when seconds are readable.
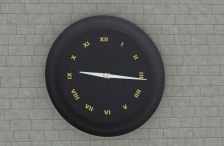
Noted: 9,16
